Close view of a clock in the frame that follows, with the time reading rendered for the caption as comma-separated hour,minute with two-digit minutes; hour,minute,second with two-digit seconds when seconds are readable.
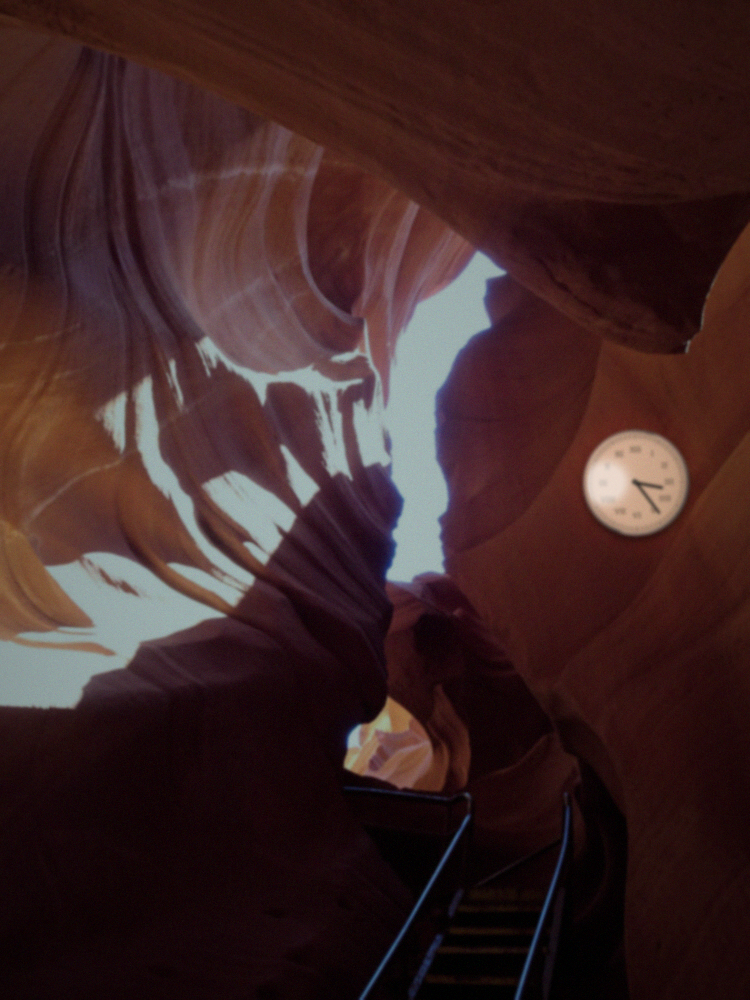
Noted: 3,24
